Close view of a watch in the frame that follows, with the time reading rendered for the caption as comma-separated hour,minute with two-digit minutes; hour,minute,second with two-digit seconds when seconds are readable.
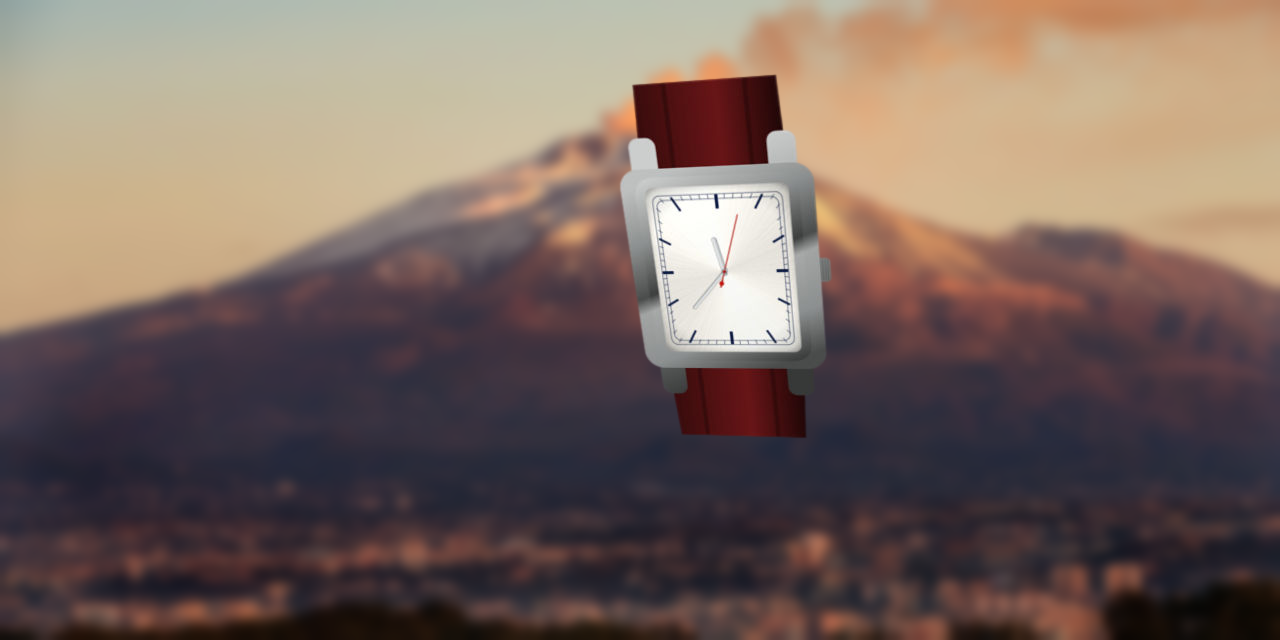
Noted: 11,37,03
